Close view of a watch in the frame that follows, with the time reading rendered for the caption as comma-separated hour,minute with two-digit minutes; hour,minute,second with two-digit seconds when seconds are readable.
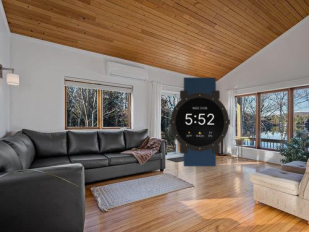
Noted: 5,52
